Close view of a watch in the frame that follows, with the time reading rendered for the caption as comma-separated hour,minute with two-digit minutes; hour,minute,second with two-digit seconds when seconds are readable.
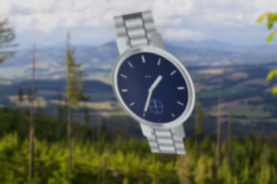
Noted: 1,35
